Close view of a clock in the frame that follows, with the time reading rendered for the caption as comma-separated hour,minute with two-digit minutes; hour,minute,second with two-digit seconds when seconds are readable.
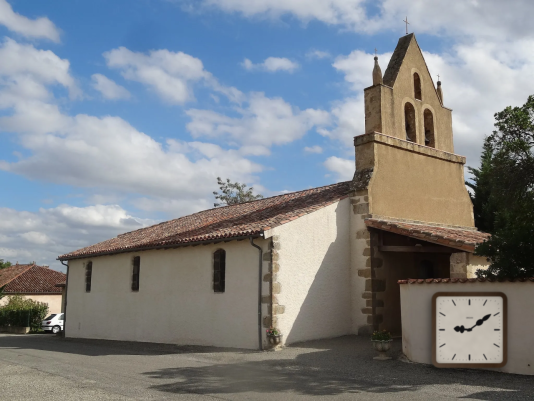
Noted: 9,09
